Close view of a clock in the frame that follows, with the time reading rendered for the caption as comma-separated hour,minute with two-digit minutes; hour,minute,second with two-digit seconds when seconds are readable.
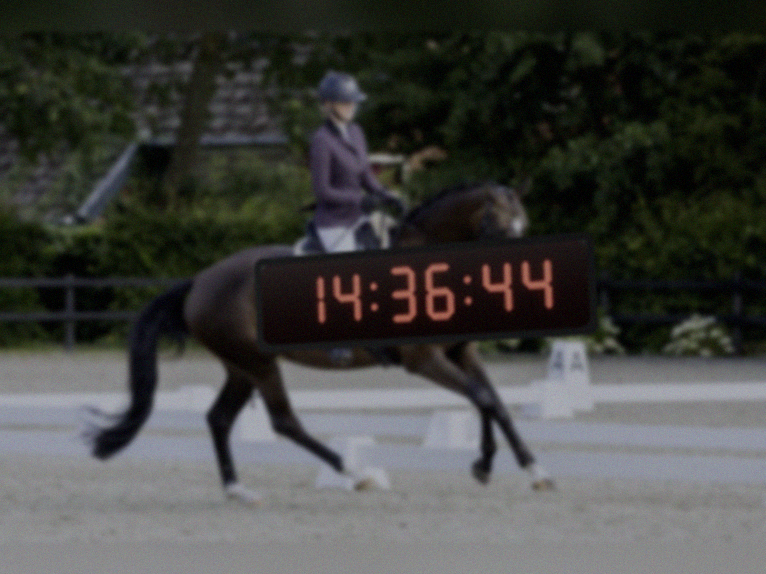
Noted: 14,36,44
